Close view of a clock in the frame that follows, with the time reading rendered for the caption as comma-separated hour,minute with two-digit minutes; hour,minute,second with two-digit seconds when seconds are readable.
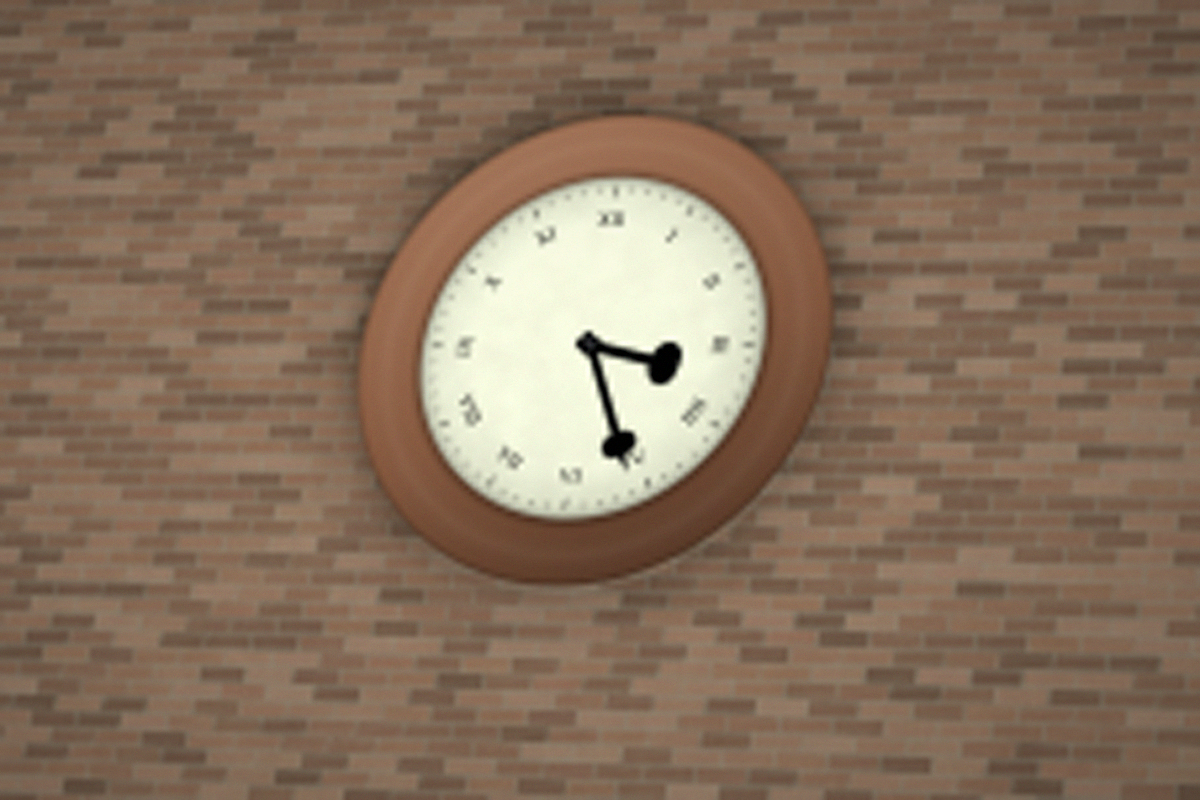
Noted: 3,26
